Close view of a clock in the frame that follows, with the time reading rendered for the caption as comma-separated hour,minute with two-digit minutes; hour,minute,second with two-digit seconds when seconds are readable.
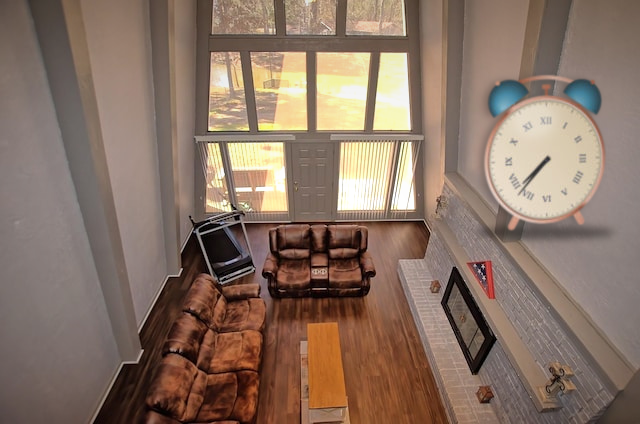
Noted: 7,37
